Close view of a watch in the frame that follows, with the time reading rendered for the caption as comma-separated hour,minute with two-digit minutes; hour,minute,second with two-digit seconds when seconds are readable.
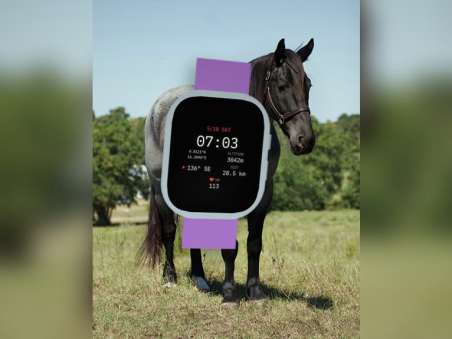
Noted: 7,03
